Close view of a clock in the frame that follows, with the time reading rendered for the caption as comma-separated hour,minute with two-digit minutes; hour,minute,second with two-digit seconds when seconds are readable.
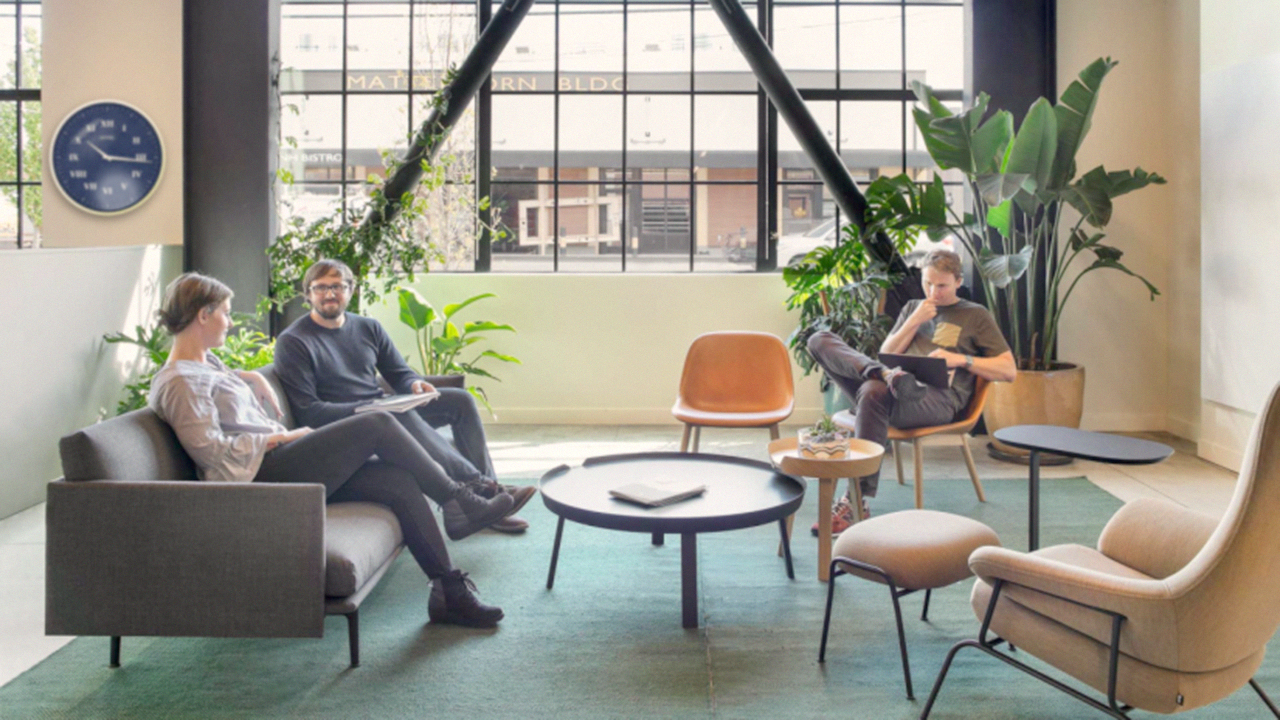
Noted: 10,16
